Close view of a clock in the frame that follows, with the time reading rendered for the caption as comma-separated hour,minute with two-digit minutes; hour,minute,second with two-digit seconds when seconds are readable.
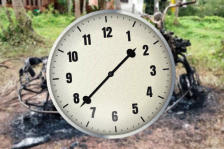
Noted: 1,38
